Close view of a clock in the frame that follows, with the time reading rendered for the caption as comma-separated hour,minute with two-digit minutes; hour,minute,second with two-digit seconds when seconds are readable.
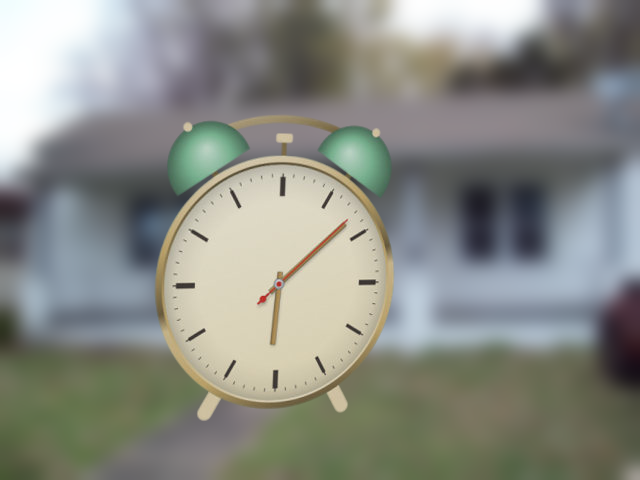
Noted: 6,08,08
